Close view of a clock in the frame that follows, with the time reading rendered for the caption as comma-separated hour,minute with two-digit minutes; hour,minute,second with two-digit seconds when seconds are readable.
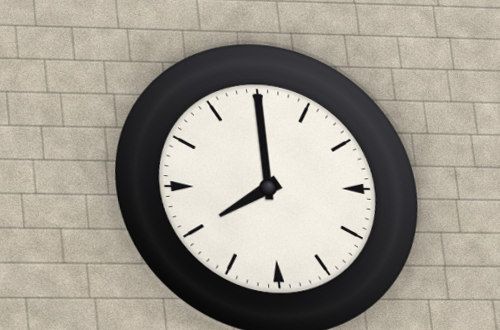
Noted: 8,00
